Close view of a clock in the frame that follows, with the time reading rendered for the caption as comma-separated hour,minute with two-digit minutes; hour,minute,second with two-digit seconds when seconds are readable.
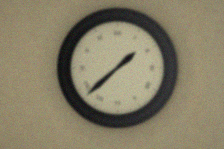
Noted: 1,38
